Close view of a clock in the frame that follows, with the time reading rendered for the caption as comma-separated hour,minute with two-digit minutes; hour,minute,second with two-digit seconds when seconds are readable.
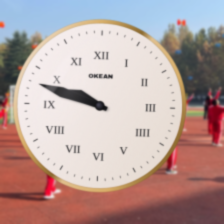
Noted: 9,48
